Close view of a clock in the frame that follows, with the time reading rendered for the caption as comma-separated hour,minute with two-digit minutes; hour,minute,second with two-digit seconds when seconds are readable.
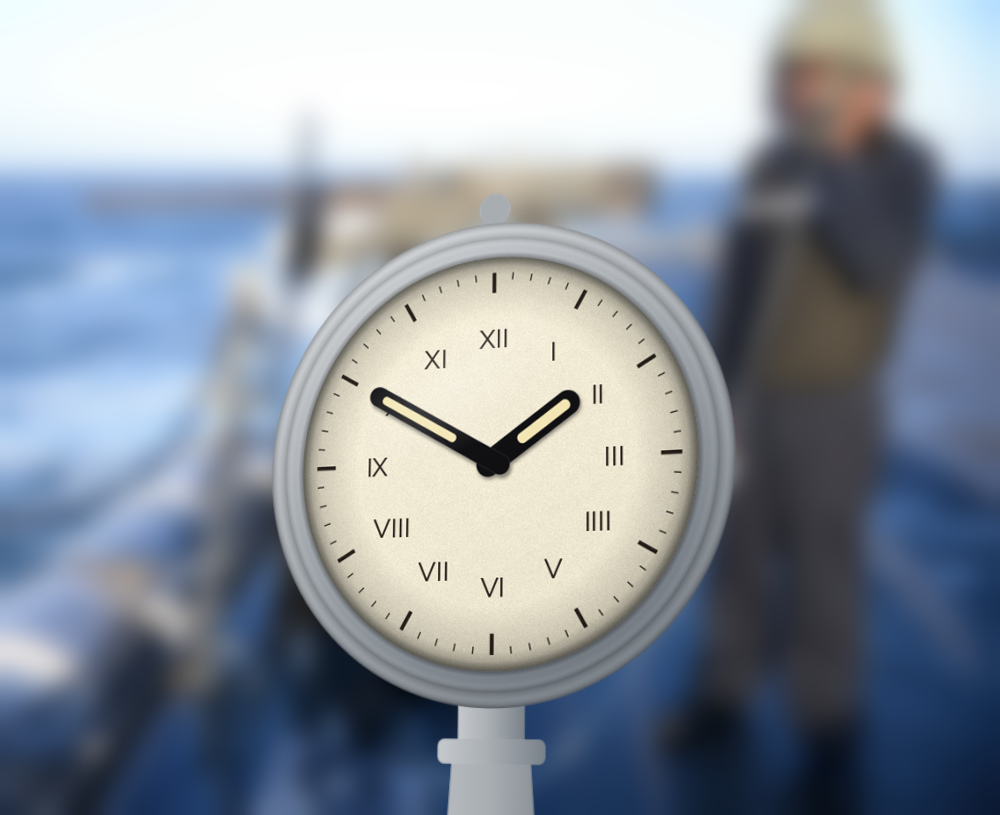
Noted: 1,50
